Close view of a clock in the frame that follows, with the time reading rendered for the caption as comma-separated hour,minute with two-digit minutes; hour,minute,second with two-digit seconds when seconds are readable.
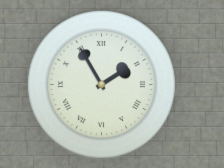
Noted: 1,55
